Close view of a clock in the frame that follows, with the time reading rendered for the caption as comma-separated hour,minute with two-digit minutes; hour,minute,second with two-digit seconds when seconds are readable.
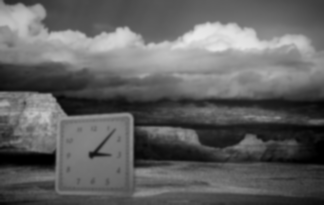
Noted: 3,07
